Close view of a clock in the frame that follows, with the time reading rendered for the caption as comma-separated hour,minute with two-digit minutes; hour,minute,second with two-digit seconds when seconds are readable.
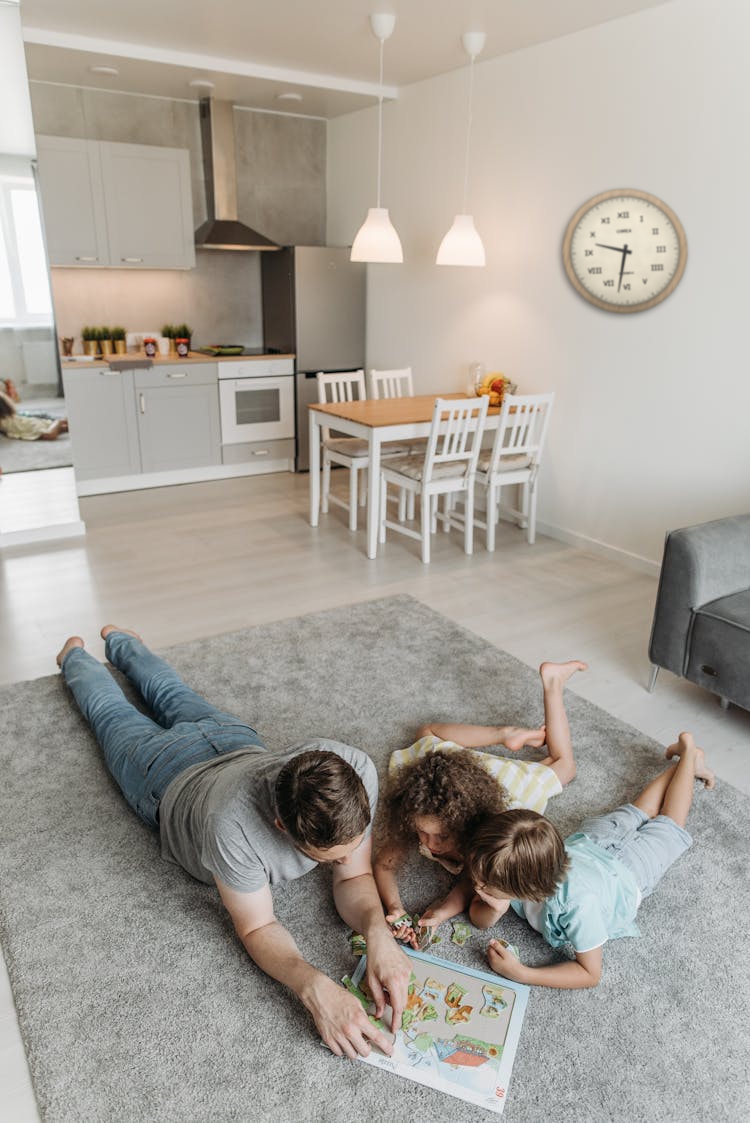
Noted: 9,32
